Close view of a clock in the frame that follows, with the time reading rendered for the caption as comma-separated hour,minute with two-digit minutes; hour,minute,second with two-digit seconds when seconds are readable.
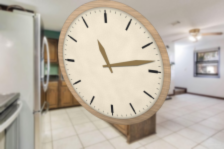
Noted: 11,13
